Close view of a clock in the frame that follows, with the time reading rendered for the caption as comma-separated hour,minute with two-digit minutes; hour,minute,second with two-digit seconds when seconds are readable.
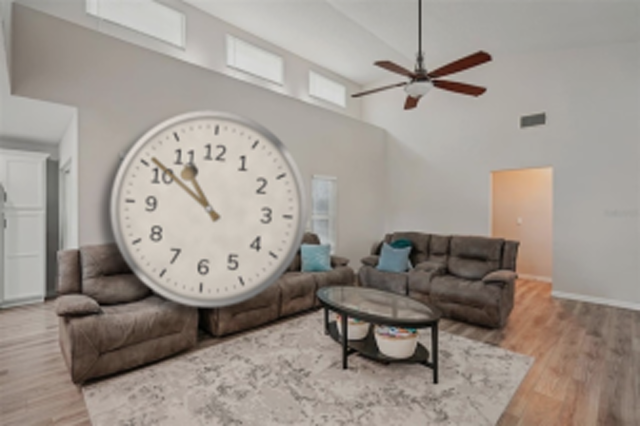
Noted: 10,51
